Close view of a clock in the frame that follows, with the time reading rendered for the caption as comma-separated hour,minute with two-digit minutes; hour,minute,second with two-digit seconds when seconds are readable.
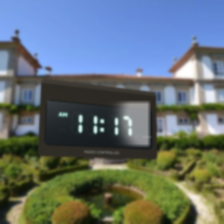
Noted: 11,17
